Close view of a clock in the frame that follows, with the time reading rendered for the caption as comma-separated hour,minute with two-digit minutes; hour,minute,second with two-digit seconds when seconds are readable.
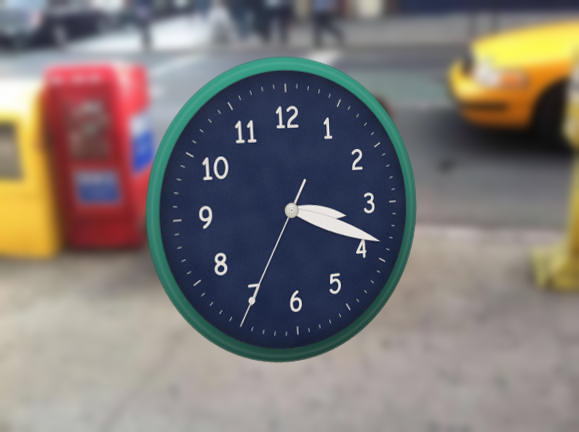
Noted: 3,18,35
